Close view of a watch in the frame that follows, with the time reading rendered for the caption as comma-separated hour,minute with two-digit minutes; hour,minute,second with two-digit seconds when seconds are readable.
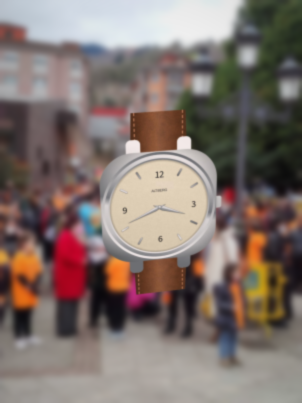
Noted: 3,41
